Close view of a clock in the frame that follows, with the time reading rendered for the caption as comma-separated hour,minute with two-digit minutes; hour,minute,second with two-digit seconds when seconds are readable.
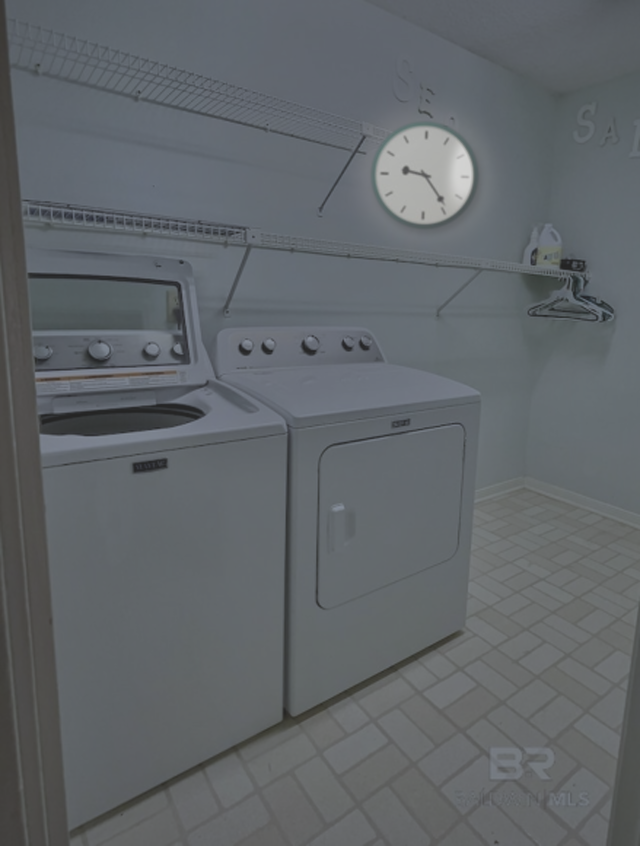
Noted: 9,24
